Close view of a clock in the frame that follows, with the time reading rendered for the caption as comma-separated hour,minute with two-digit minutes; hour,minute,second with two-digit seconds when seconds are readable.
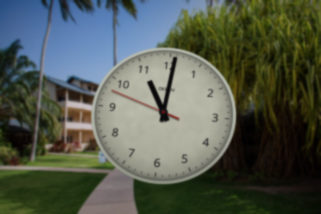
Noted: 11,00,48
